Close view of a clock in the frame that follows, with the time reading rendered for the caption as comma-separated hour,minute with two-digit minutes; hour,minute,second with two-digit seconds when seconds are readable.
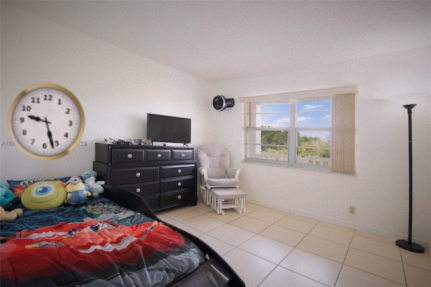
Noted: 9,27
